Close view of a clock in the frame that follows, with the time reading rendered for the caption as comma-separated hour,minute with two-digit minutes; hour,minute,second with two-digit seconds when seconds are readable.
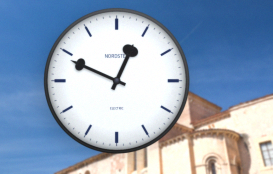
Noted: 12,49
